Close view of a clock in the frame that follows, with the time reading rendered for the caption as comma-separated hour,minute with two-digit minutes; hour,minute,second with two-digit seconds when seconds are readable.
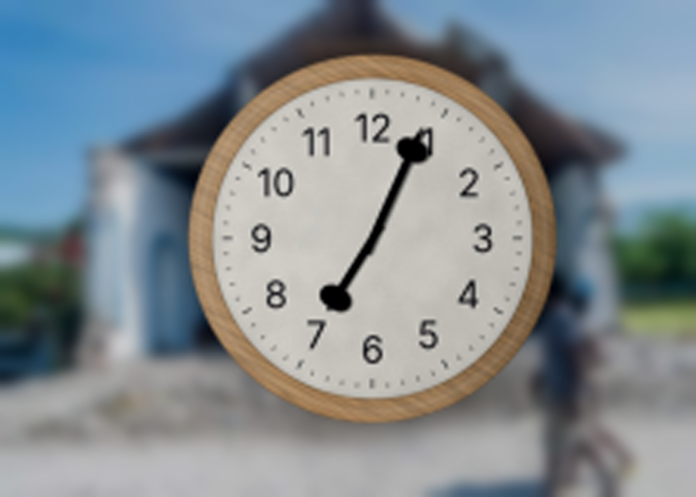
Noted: 7,04
